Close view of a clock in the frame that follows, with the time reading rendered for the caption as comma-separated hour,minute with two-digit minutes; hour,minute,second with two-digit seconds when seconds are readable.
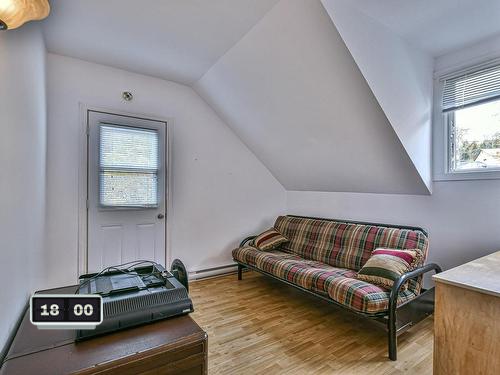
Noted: 18,00
